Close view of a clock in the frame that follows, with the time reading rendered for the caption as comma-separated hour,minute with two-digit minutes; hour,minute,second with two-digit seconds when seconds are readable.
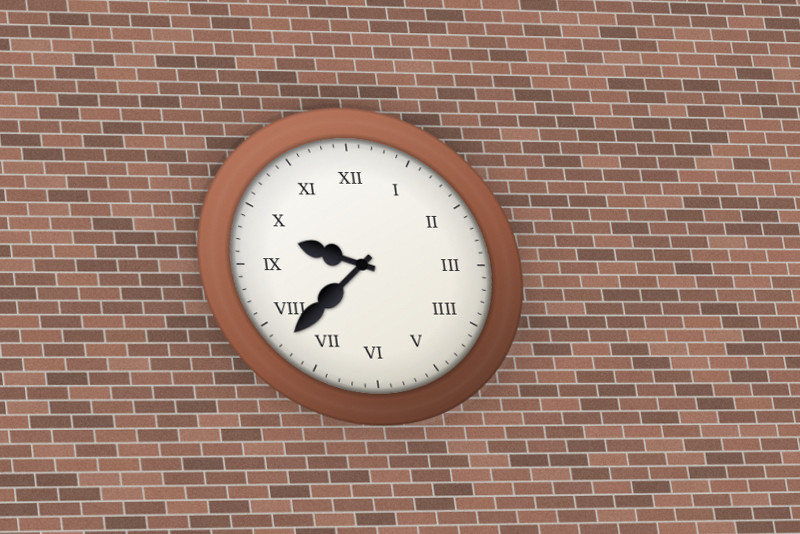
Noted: 9,38
